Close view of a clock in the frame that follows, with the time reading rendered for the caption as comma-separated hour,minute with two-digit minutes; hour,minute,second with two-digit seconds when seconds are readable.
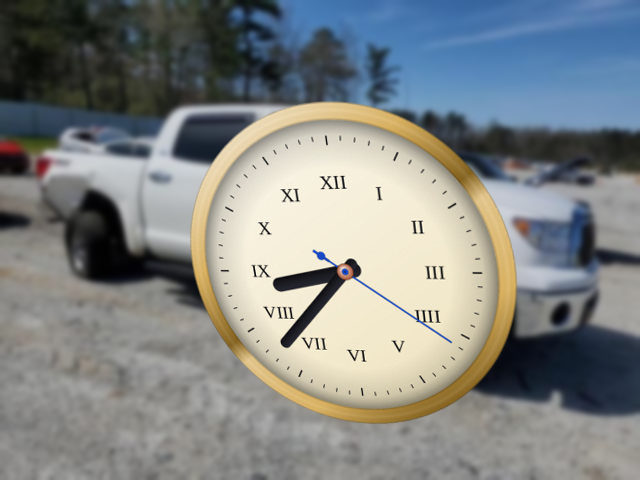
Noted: 8,37,21
